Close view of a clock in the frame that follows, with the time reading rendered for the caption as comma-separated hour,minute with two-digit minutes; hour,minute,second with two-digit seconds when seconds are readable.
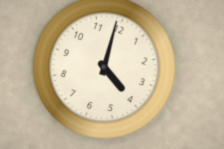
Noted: 3,59
